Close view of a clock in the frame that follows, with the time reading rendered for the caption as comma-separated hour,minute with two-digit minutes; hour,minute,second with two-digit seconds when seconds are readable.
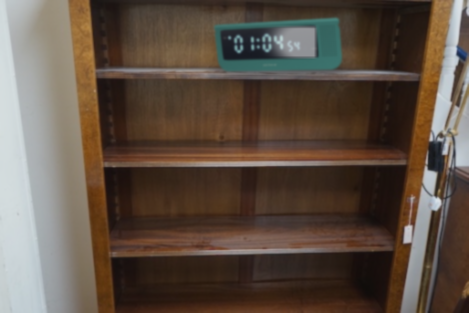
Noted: 1,04
